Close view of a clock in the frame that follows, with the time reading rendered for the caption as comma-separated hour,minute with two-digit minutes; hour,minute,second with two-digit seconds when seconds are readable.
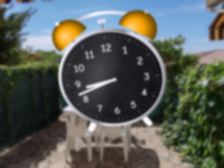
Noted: 8,42
